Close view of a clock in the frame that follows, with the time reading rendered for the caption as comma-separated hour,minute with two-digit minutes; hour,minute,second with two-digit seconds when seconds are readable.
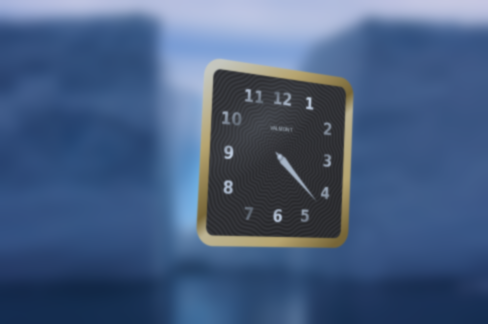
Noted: 4,22
